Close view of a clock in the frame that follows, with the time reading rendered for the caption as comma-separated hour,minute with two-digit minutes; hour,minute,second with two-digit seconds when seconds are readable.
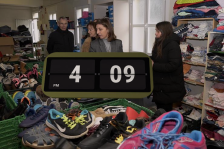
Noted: 4,09
